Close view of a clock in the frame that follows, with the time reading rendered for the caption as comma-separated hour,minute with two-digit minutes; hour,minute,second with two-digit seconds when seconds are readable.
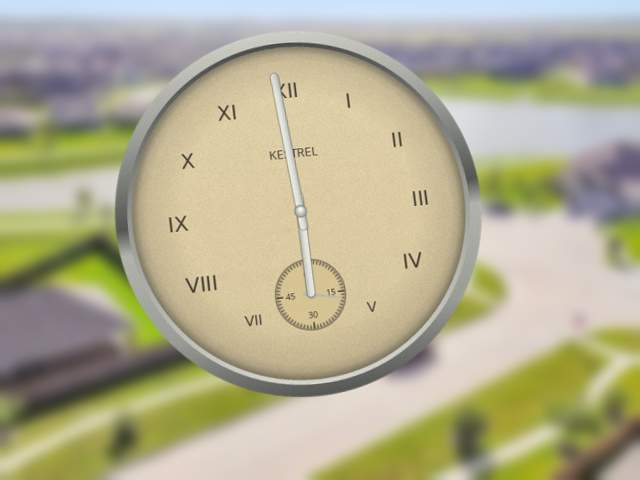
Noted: 5,59,17
